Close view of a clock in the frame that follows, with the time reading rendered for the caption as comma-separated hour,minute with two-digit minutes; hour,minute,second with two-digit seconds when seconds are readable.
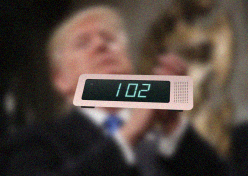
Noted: 1,02
